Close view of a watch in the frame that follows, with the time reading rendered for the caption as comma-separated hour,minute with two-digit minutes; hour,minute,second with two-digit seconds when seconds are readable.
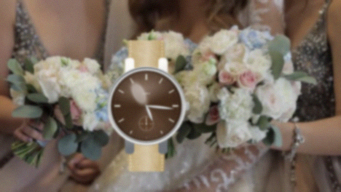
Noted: 5,16
